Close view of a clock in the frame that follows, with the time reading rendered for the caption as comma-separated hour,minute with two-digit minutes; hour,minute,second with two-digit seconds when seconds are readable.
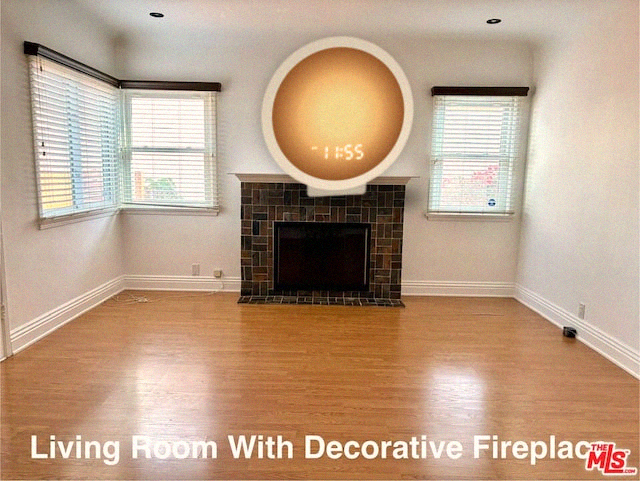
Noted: 11,55
